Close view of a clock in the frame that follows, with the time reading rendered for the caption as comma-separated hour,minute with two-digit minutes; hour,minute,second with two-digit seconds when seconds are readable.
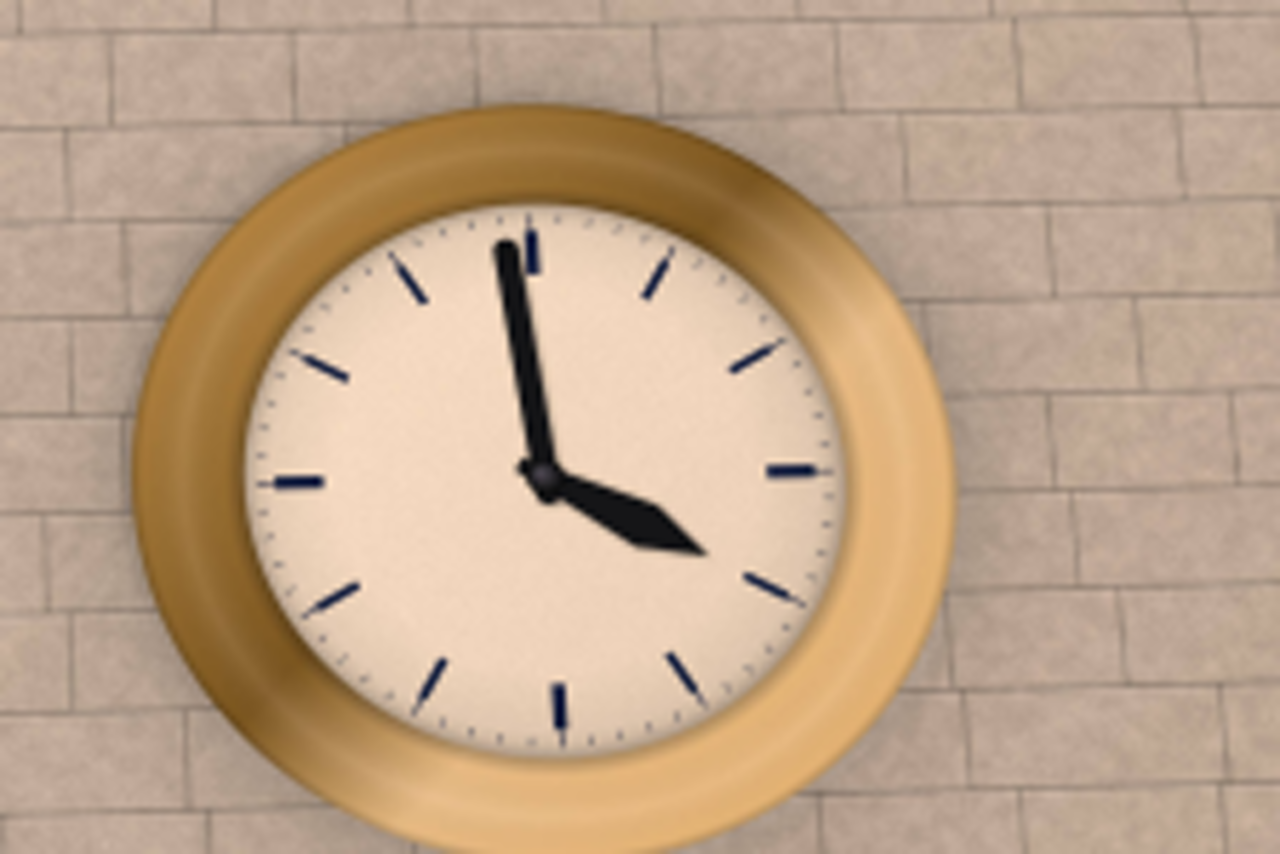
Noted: 3,59
